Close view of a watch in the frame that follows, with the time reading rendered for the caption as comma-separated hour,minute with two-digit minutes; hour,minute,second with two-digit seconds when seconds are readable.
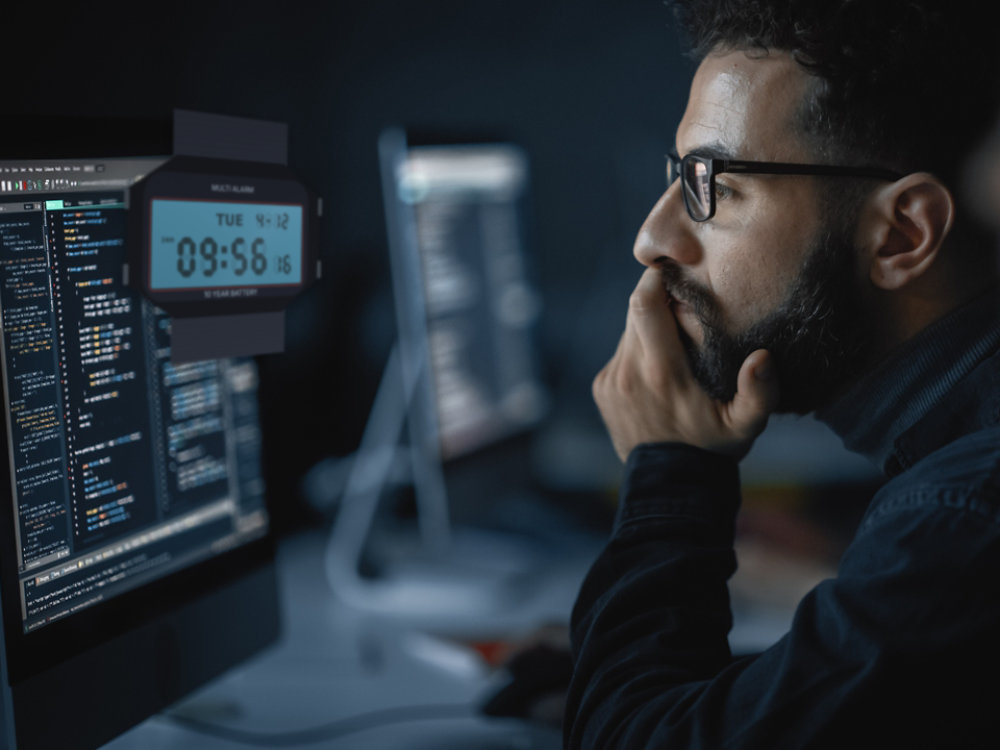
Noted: 9,56,16
